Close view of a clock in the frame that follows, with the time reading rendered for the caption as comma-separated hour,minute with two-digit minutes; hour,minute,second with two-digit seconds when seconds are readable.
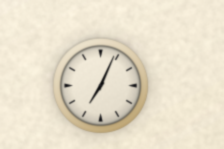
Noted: 7,04
